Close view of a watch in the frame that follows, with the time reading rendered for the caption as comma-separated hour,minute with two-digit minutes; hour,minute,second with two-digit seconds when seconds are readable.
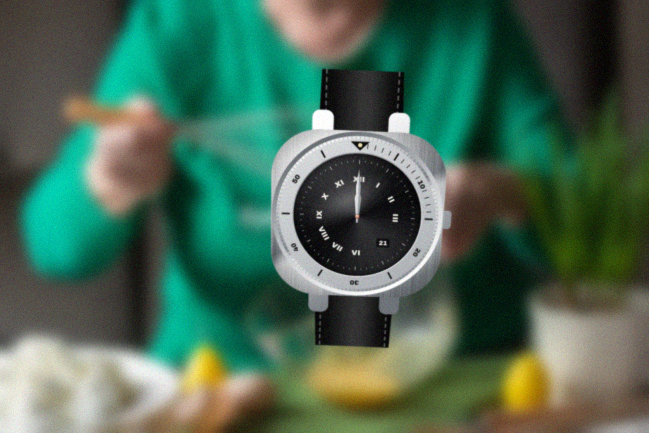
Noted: 12,00
